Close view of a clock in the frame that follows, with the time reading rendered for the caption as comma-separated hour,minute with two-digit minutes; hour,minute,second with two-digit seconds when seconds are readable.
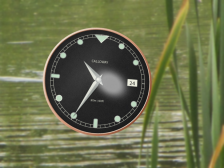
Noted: 10,35
